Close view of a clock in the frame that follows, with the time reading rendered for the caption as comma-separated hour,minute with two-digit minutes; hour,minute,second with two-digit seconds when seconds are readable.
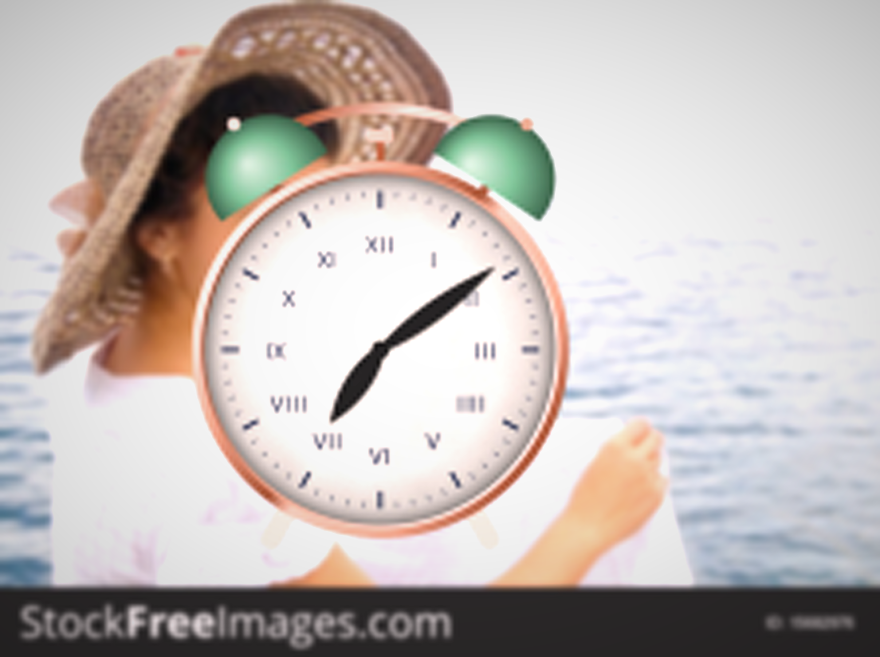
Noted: 7,09
